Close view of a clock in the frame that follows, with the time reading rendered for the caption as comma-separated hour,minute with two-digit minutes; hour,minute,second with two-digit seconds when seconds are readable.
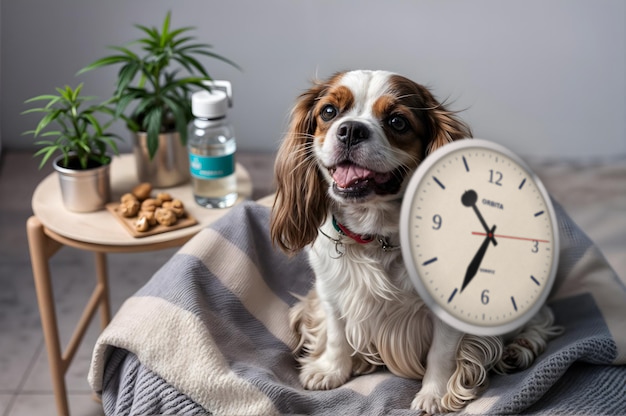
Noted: 10,34,14
